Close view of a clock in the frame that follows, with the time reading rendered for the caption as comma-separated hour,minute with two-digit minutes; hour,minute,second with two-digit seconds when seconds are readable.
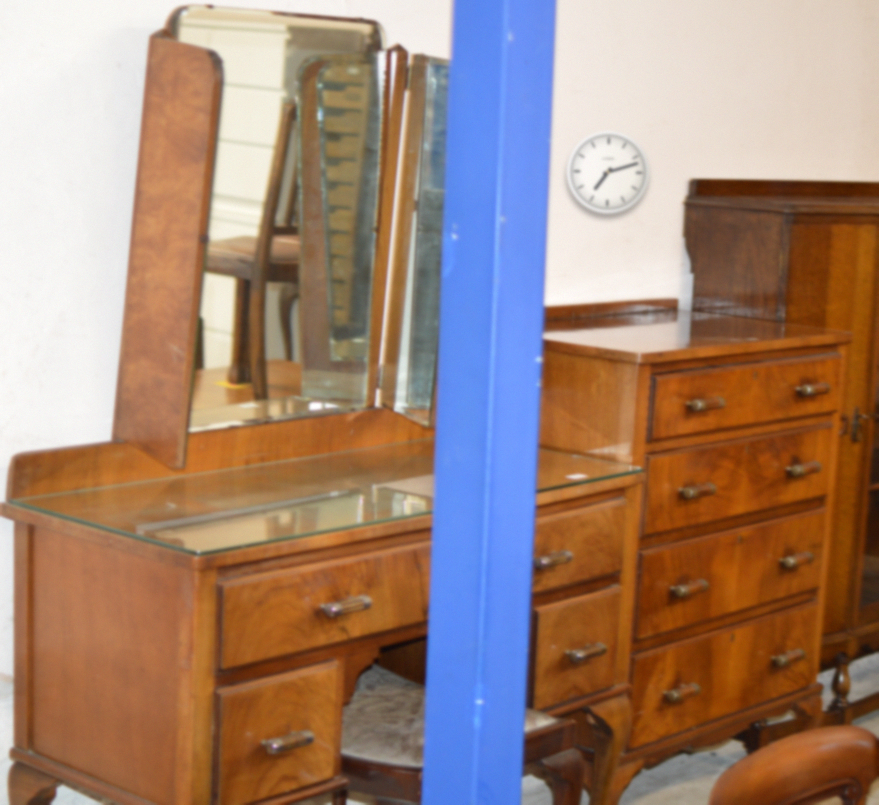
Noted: 7,12
